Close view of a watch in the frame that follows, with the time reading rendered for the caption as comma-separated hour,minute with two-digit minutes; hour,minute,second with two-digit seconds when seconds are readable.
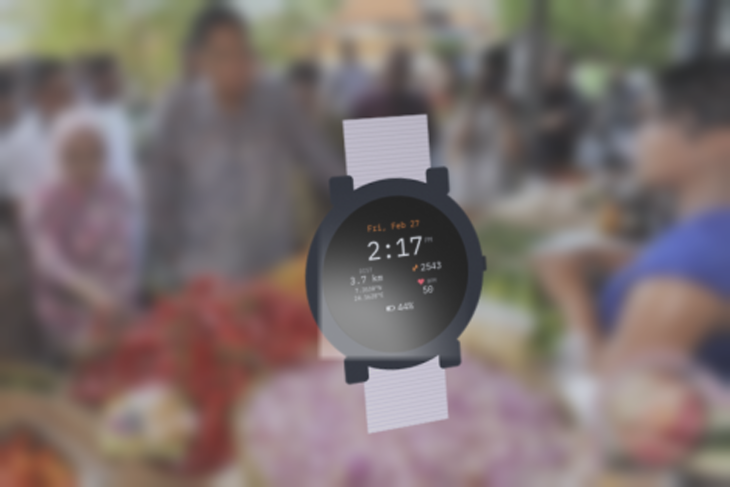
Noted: 2,17
